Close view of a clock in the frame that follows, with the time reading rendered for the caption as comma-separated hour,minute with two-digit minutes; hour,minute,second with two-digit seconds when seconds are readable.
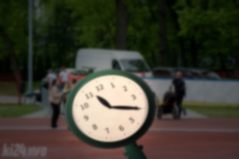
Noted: 11,20
